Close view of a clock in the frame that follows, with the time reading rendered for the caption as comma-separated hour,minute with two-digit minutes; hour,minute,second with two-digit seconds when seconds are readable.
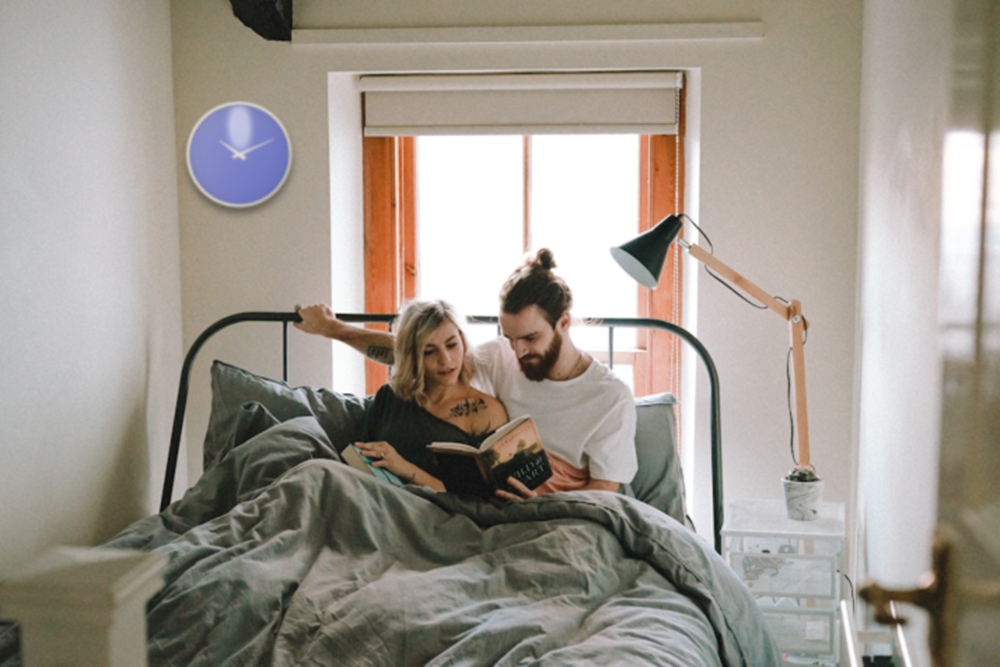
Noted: 10,11
